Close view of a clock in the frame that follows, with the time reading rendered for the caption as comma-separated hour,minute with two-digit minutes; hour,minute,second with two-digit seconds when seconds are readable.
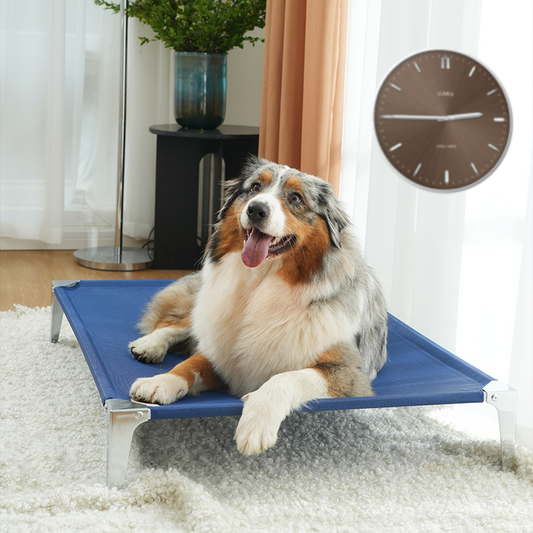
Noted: 2,45
